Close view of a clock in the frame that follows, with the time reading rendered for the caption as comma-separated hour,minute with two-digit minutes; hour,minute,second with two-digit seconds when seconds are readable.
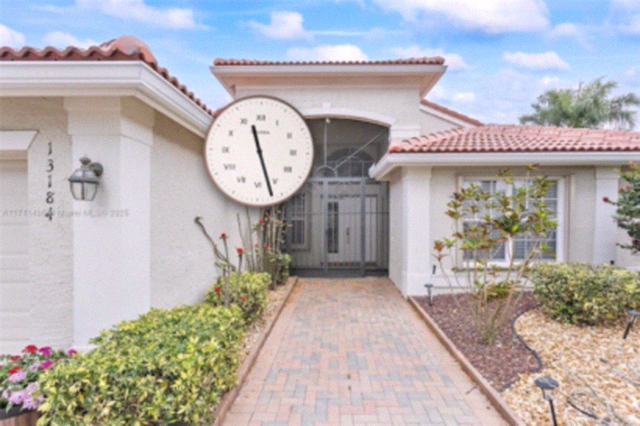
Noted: 11,27
